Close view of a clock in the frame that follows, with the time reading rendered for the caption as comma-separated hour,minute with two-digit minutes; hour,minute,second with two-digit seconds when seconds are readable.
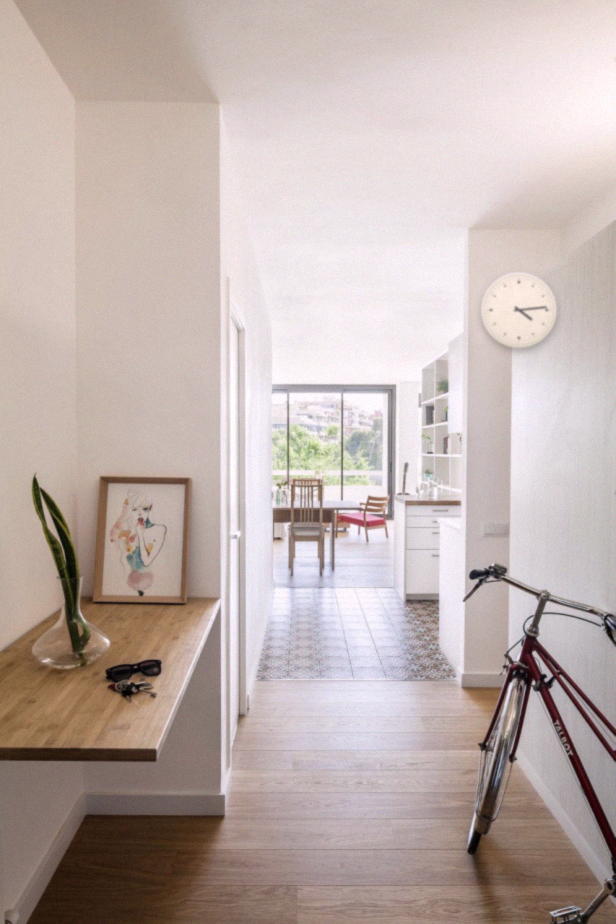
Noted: 4,14
